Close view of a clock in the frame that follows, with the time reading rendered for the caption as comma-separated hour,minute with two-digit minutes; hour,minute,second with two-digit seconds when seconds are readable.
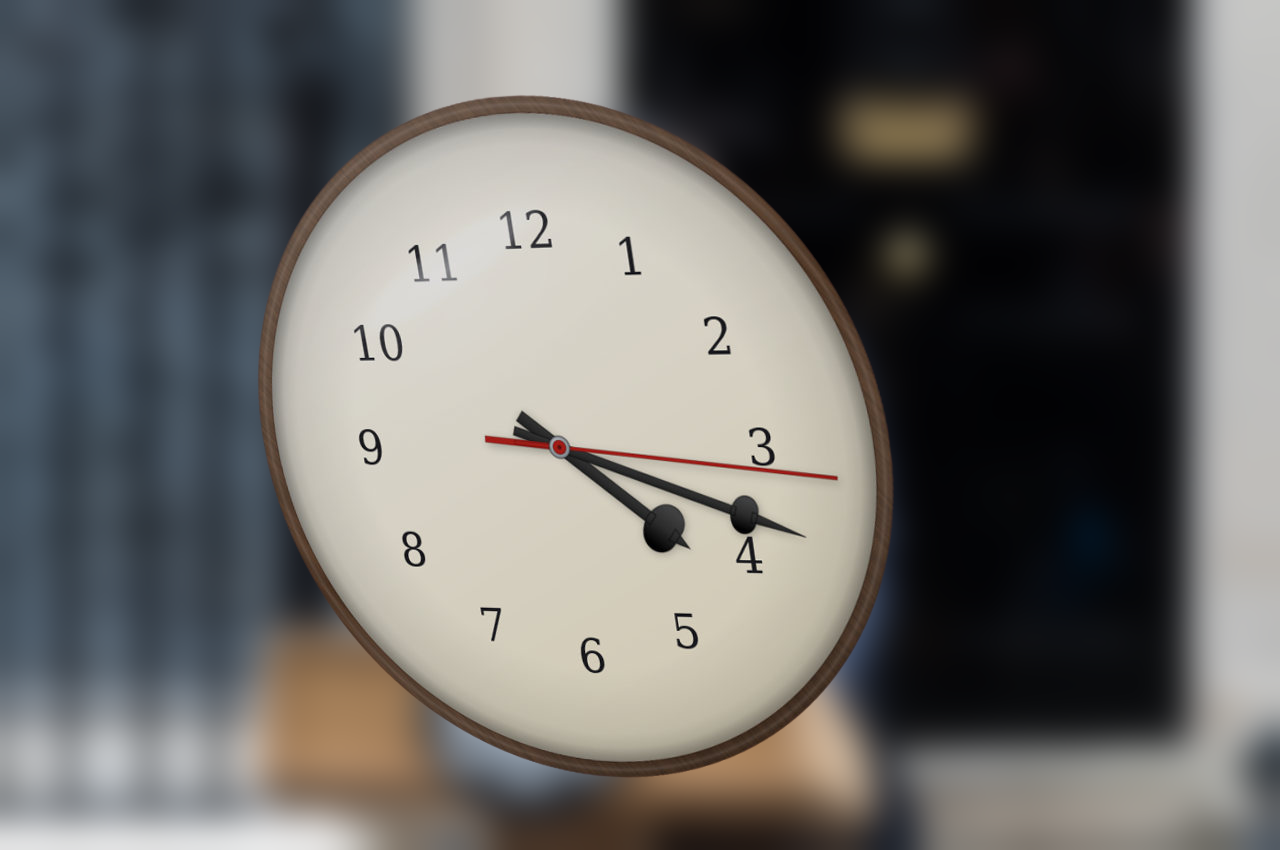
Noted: 4,18,16
